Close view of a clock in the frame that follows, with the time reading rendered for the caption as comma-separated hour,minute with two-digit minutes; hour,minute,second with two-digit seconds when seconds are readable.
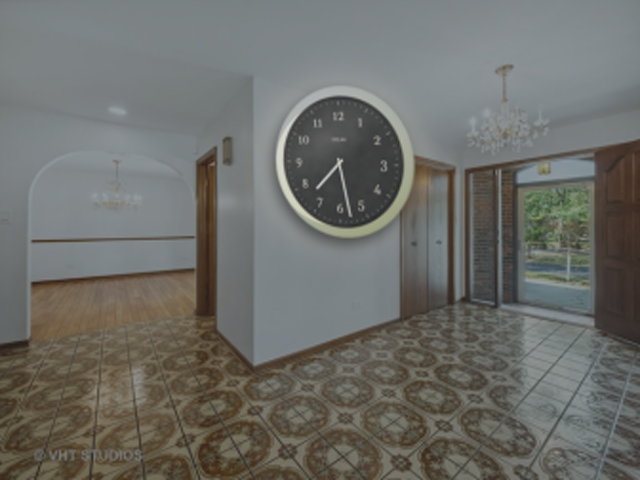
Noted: 7,28
